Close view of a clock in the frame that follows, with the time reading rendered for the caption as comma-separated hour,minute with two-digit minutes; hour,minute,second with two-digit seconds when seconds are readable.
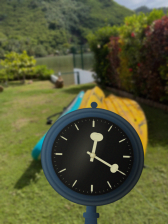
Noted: 12,20
